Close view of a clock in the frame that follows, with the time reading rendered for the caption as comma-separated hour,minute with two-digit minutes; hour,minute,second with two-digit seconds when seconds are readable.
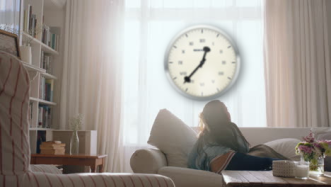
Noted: 12,37
